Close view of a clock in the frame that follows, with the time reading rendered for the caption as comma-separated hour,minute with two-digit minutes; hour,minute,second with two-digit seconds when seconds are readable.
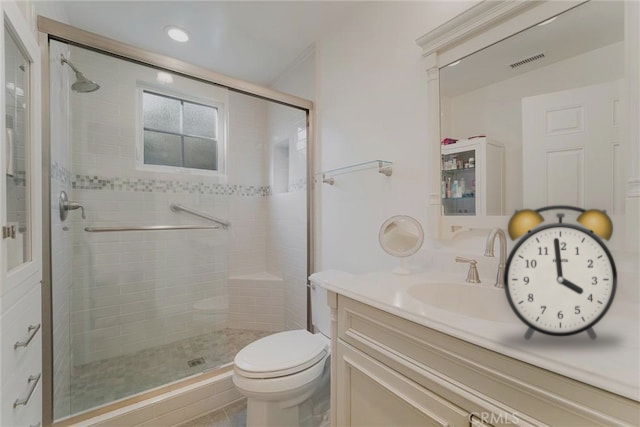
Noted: 3,59
